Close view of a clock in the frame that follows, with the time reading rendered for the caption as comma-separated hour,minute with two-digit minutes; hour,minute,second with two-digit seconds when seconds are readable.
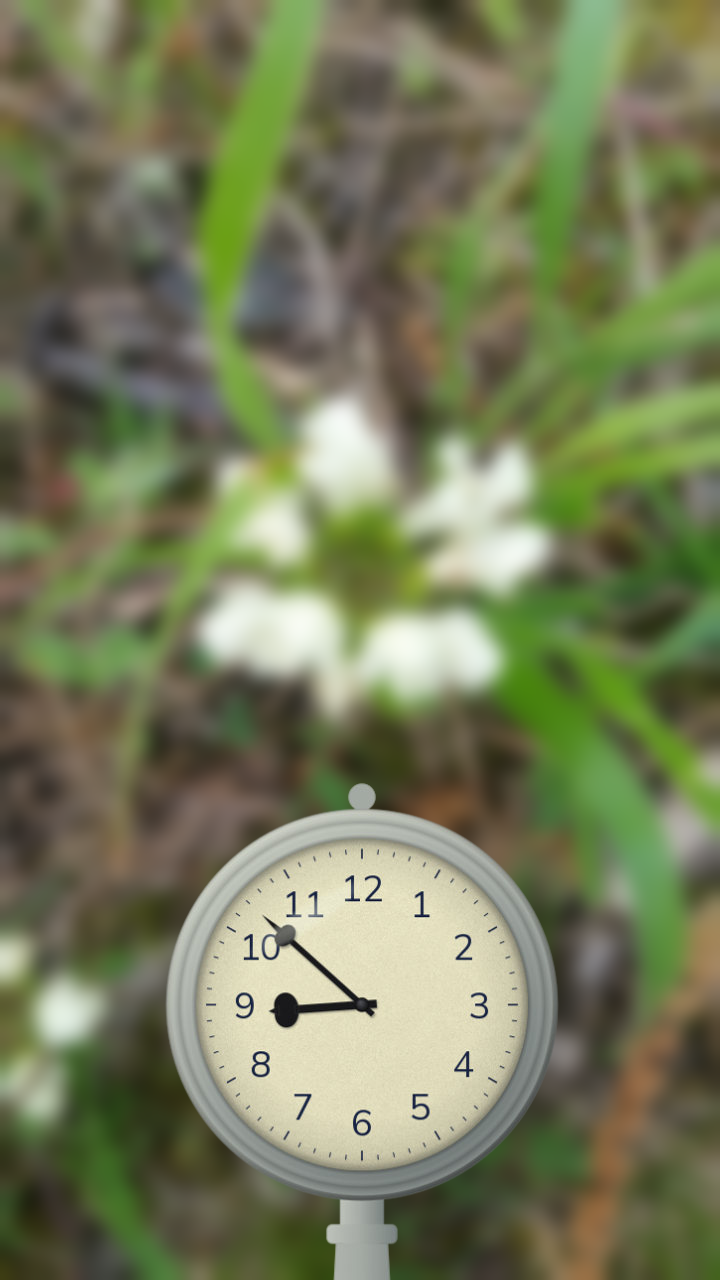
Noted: 8,52
